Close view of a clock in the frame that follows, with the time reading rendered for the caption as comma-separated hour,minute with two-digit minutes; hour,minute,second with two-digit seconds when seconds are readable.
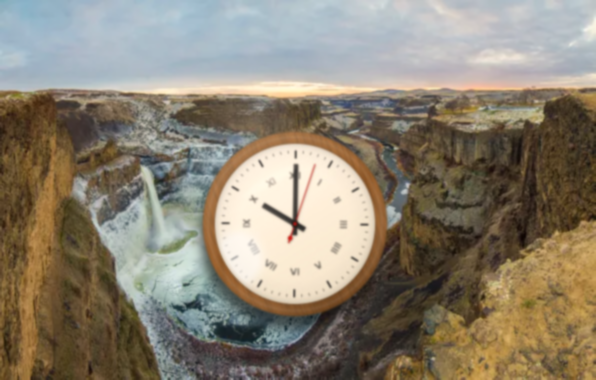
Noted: 10,00,03
